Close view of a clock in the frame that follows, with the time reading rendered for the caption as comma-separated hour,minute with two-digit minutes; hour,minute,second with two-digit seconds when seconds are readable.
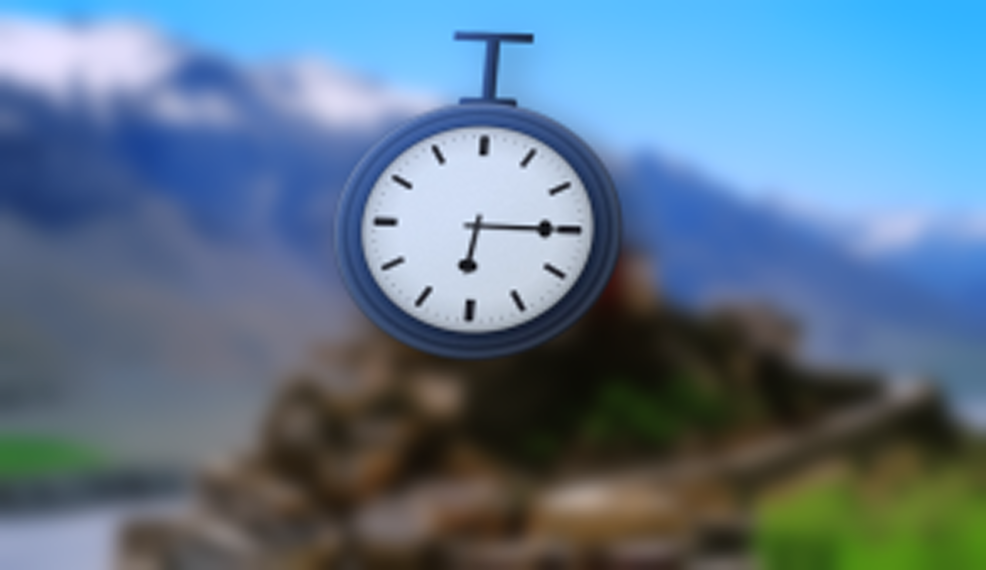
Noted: 6,15
